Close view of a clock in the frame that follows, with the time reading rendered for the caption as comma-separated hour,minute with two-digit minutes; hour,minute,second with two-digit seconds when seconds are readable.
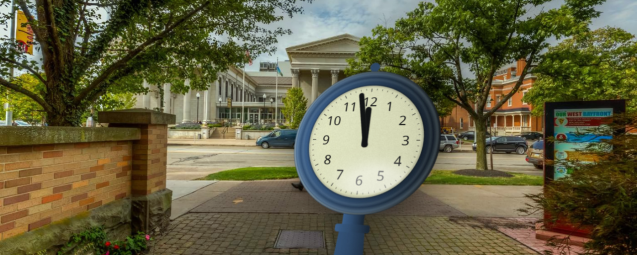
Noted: 11,58
